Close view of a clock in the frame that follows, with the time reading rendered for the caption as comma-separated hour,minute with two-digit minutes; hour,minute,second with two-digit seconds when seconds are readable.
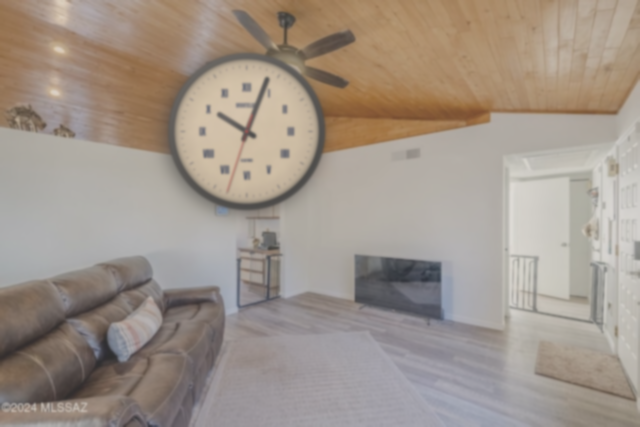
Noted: 10,03,33
